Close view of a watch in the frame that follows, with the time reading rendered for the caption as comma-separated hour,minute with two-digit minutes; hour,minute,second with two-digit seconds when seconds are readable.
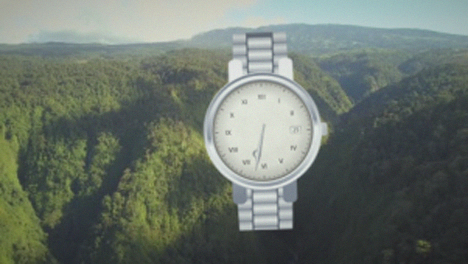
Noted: 6,32
